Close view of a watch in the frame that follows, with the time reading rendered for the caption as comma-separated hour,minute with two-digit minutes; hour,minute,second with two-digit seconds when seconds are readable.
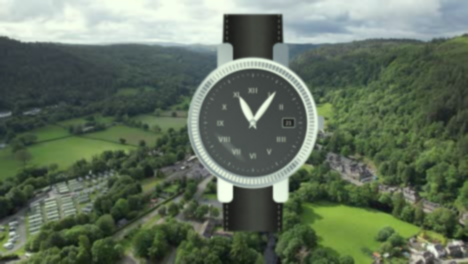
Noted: 11,06
